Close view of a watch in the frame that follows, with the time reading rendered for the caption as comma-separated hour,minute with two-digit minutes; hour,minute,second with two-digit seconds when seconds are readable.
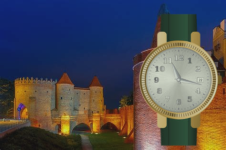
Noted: 11,17
